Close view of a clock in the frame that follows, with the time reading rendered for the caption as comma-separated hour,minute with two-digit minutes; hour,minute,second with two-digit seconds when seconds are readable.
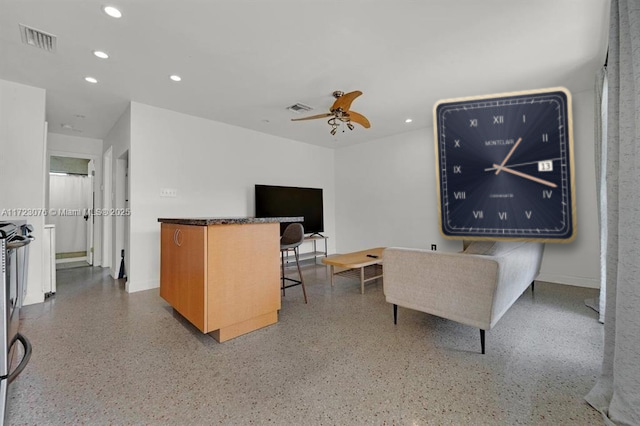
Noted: 1,18,14
